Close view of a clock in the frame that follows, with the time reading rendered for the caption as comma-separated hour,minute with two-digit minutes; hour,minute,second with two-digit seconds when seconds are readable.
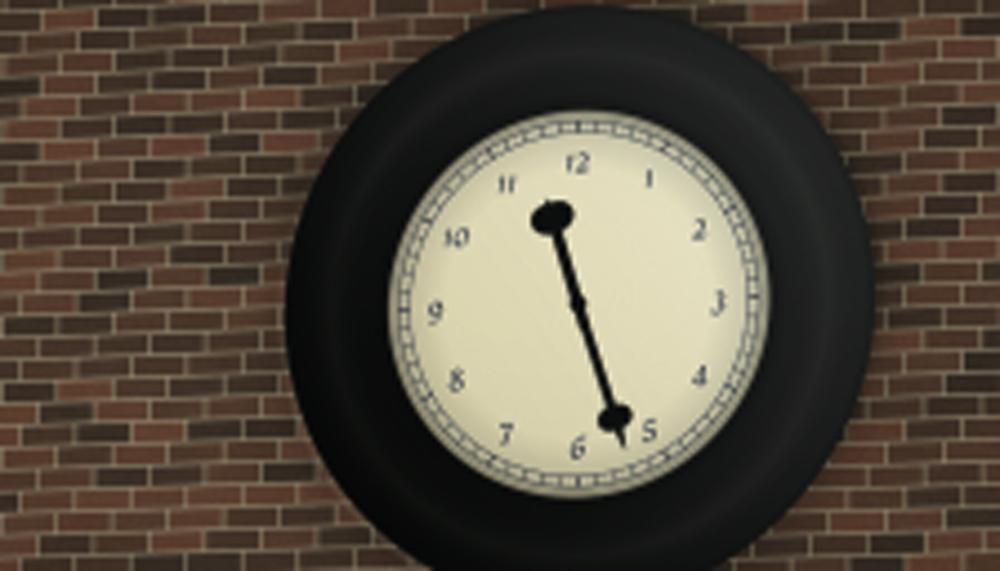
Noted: 11,27
